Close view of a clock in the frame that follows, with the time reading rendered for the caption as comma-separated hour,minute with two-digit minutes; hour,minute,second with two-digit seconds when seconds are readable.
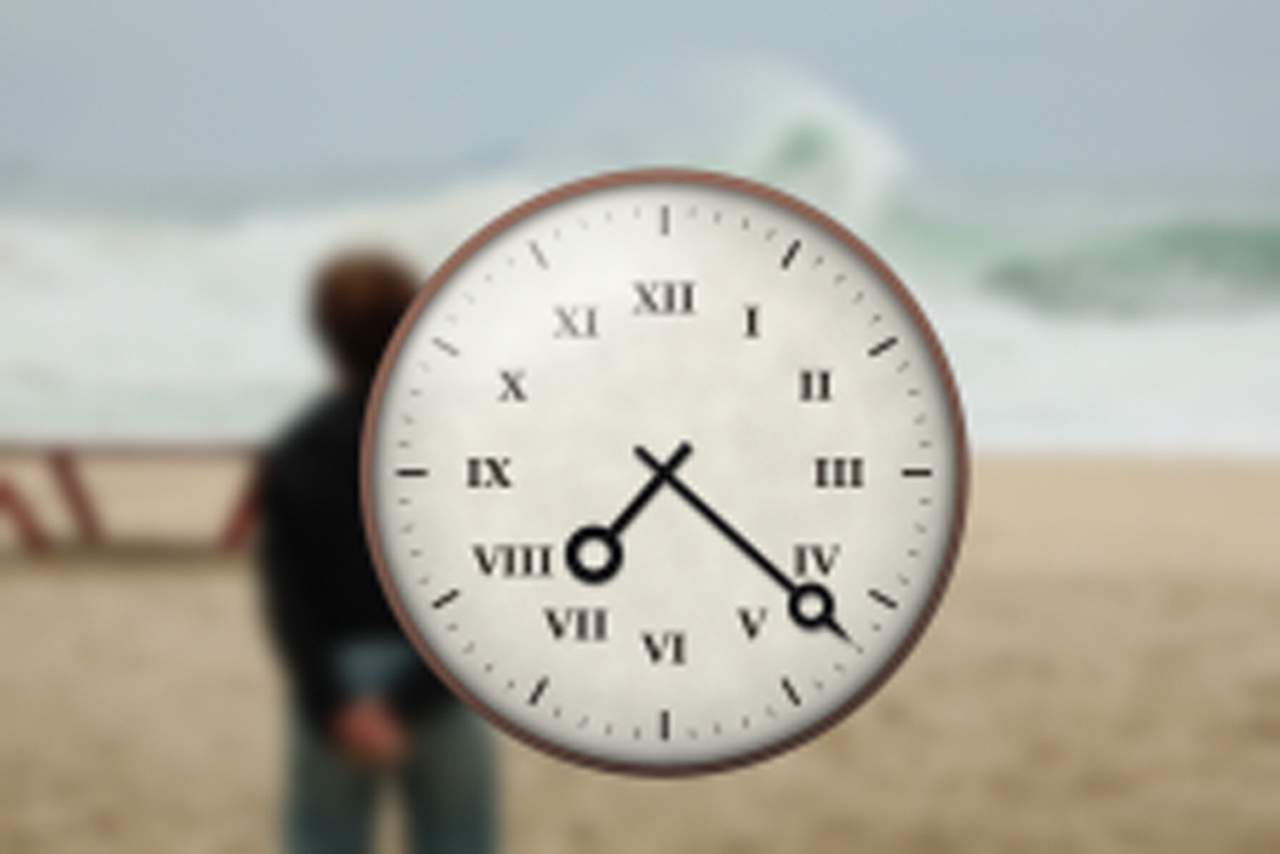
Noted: 7,22
